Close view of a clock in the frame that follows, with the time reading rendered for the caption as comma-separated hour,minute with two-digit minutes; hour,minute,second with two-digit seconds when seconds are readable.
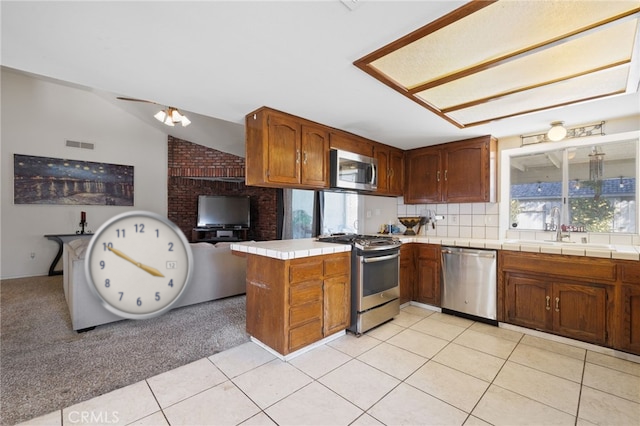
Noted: 3,50
